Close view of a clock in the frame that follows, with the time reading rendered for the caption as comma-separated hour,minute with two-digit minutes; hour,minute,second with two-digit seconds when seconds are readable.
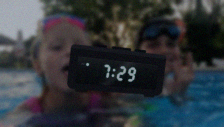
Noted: 7,29
